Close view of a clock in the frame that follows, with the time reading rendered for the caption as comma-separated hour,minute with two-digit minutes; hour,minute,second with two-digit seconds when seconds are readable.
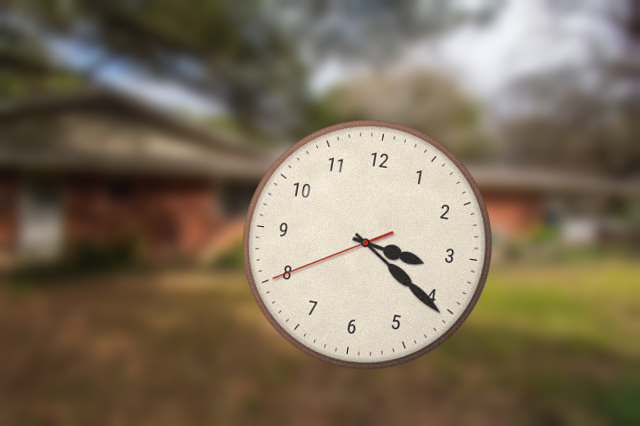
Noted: 3,20,40
